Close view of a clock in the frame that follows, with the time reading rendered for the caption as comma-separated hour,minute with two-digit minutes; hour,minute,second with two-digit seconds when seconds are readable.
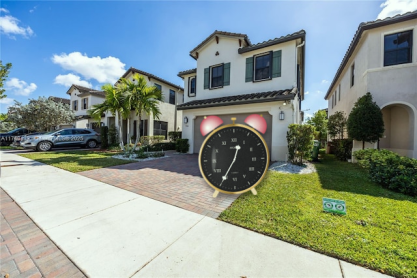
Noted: 12,35
